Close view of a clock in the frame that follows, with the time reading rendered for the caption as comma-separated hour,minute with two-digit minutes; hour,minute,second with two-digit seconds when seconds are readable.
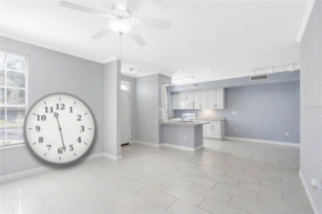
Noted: 11,28
